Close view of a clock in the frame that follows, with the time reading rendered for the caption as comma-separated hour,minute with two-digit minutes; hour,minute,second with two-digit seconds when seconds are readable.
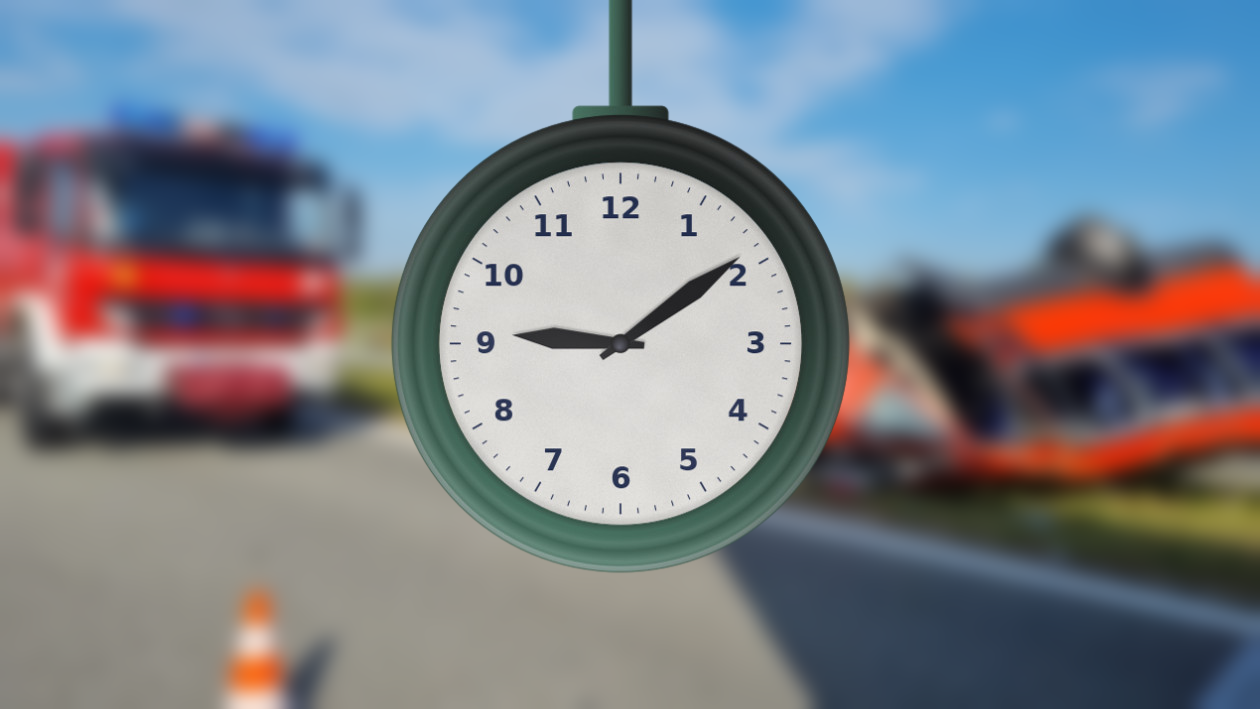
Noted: 9,09
